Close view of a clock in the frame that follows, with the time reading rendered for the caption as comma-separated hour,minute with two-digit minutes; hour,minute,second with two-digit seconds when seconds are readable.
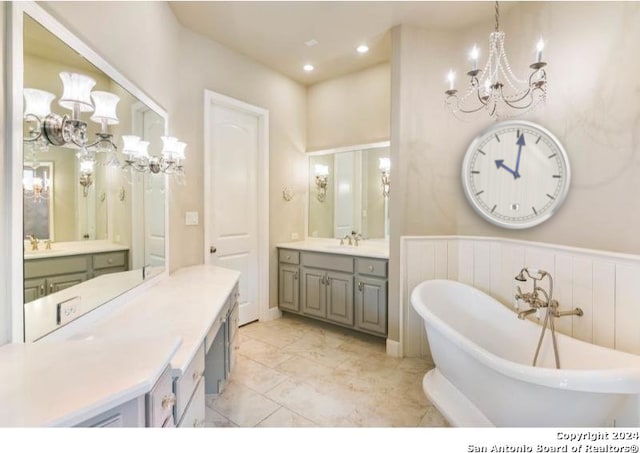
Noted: 10,01
